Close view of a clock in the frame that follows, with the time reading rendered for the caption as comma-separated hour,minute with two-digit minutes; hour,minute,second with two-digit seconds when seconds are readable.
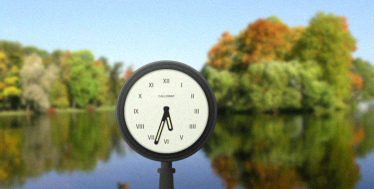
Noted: 5,33
